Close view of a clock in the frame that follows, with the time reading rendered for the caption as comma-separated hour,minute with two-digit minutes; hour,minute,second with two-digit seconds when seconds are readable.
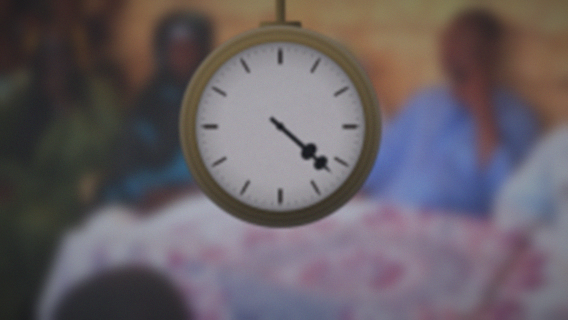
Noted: 4,22
